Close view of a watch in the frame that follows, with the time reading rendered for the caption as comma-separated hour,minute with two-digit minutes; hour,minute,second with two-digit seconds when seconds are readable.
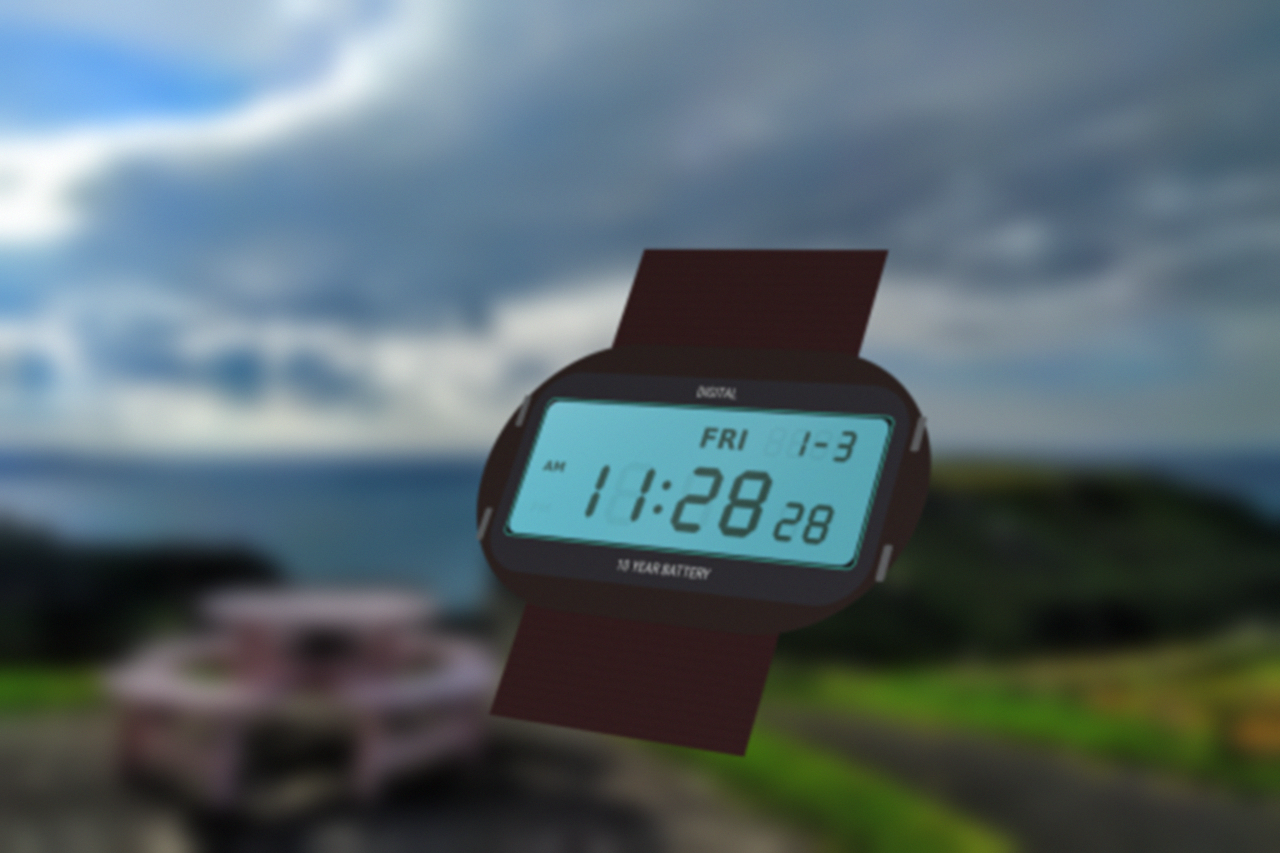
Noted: 11,28,28
